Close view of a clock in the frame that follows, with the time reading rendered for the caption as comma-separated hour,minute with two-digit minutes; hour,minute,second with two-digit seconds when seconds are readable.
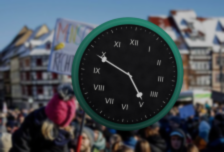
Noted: 4,49
